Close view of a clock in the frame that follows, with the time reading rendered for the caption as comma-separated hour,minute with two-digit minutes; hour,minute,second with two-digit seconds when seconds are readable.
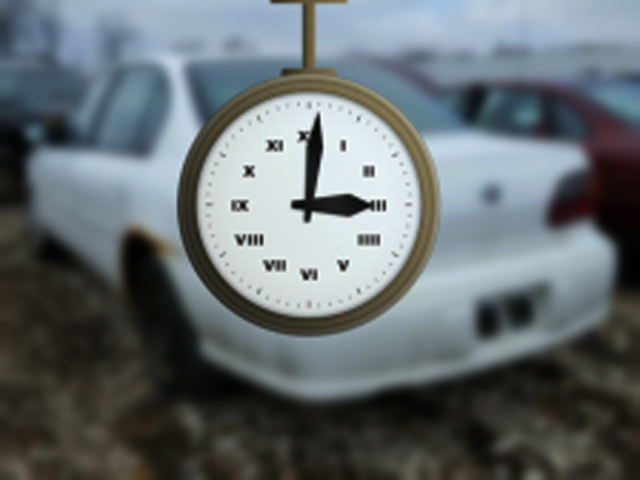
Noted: 3,01
